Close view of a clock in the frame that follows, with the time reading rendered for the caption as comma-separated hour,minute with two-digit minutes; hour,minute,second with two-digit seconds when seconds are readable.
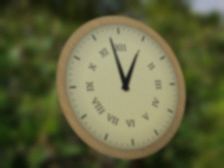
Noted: 12,58
